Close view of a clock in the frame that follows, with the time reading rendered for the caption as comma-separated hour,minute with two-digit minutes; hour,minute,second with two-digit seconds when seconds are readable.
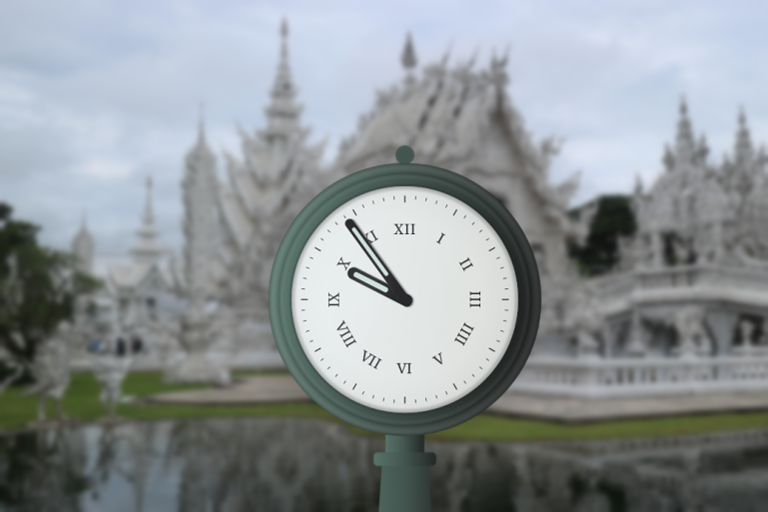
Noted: 9,54
